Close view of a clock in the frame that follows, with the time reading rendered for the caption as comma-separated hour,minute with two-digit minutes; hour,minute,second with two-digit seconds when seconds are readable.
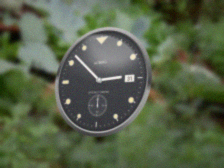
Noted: 2,52
